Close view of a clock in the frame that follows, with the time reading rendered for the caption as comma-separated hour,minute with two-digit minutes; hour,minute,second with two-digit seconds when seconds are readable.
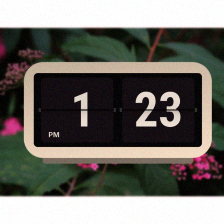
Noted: 1,23
